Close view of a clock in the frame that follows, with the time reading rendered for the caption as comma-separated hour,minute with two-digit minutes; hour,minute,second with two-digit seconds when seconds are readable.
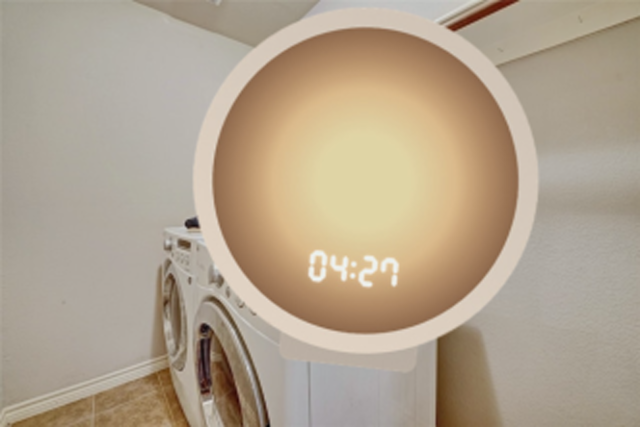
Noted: 4,27
